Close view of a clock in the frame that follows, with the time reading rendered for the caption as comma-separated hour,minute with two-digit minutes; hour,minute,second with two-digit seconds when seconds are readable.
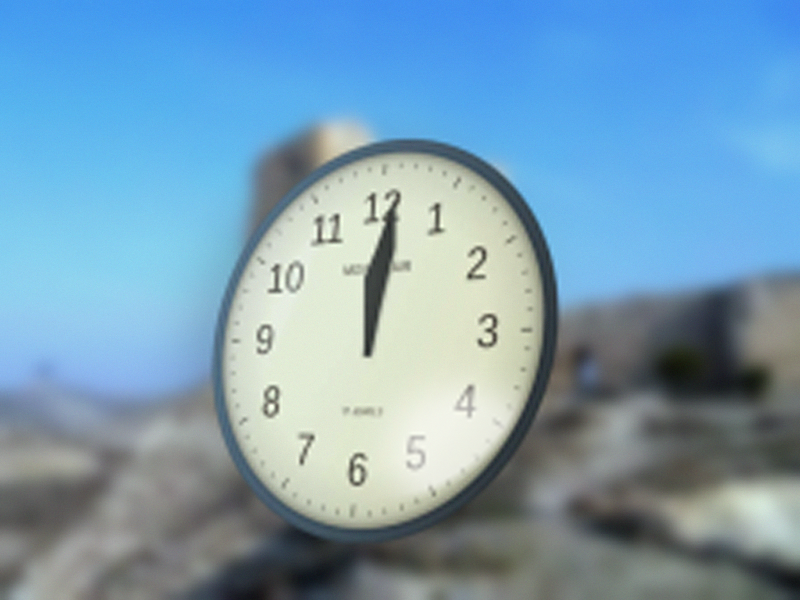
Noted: 12,01
